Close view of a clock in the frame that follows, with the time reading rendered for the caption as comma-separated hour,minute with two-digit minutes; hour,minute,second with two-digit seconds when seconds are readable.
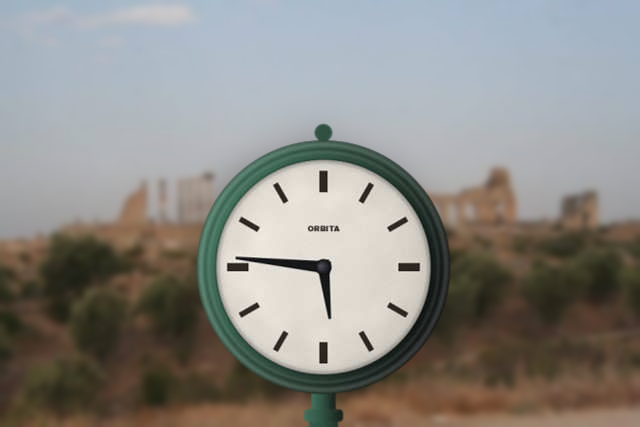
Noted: 5,46
